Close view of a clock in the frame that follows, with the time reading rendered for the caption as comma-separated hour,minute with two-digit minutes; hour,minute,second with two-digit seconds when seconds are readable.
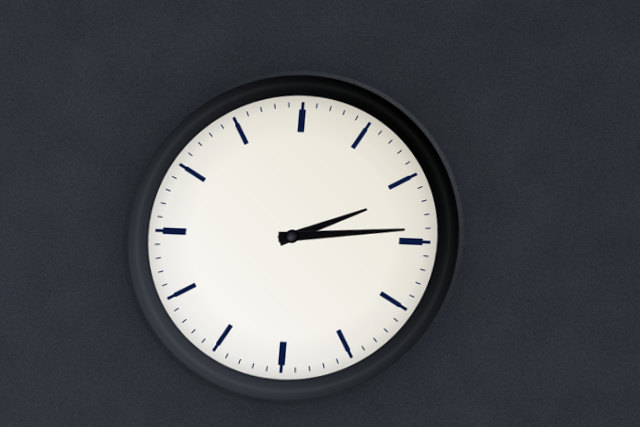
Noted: 2,14
